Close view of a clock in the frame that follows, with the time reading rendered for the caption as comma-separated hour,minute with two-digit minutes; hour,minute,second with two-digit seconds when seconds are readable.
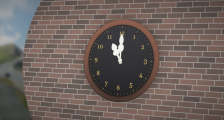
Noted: 11,00
